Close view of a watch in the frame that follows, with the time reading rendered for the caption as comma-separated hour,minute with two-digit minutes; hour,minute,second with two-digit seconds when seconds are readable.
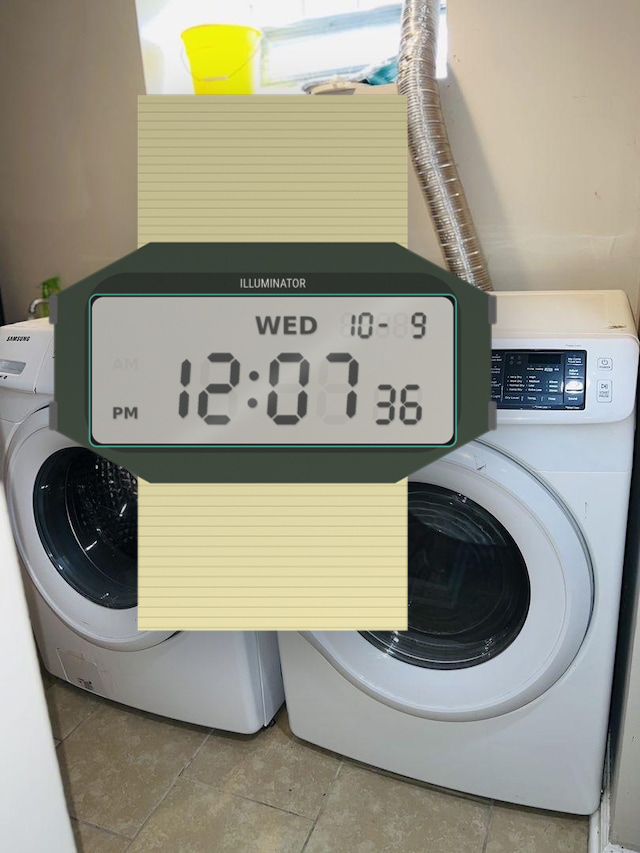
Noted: 12,07,36
